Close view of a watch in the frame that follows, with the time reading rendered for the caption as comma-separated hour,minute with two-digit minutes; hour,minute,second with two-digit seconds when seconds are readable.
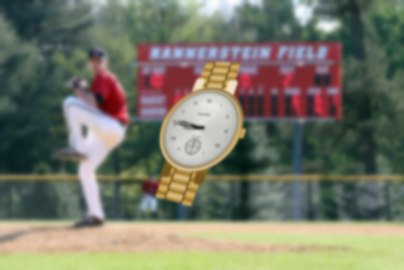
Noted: 8,46
